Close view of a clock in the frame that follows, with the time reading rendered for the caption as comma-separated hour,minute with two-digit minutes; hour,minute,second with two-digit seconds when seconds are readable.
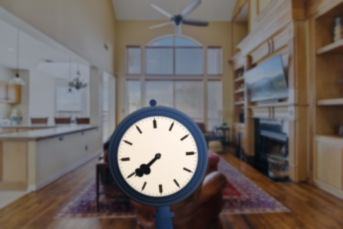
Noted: 7,39
